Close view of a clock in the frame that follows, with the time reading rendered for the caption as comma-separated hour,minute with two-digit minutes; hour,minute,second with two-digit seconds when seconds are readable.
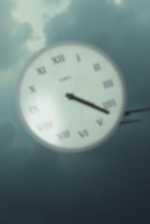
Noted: 4,22
